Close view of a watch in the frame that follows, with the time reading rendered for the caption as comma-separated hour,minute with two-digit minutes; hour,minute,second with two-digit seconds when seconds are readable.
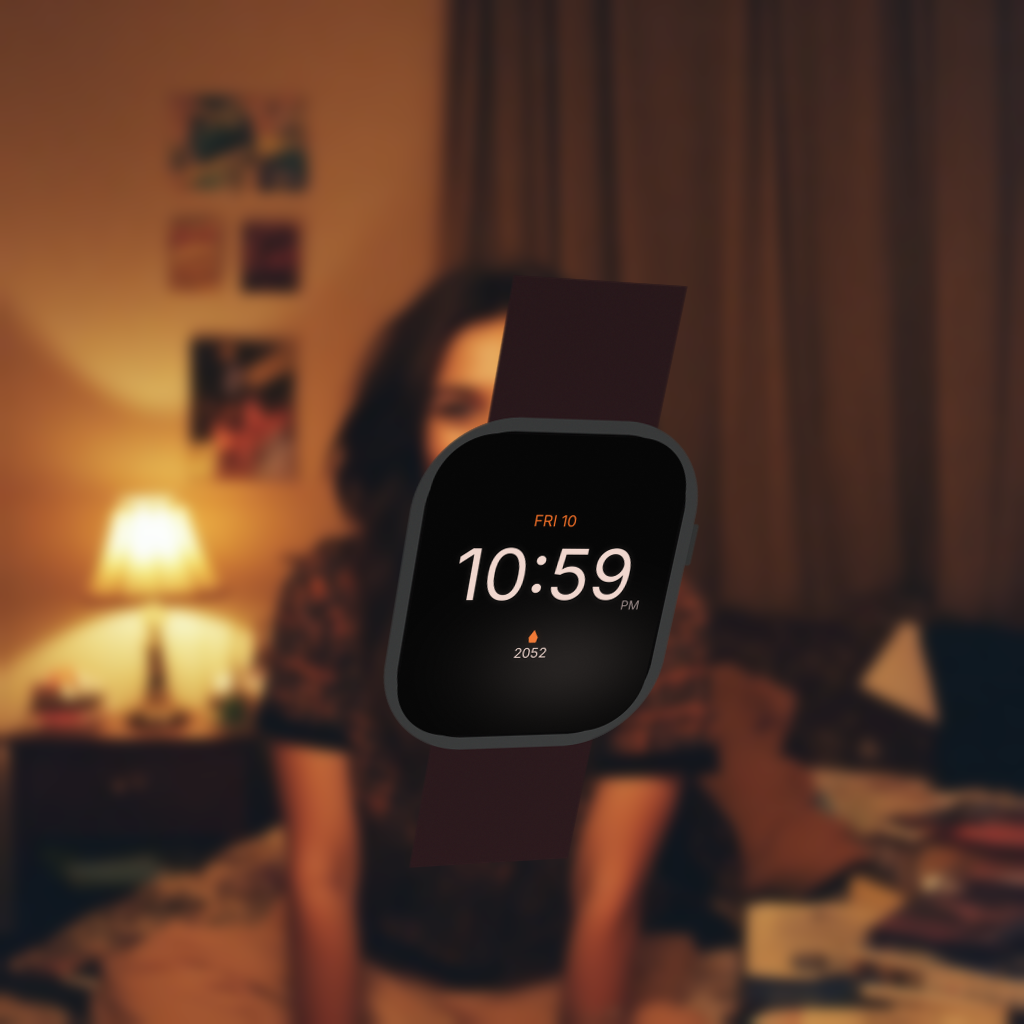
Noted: 10,59
